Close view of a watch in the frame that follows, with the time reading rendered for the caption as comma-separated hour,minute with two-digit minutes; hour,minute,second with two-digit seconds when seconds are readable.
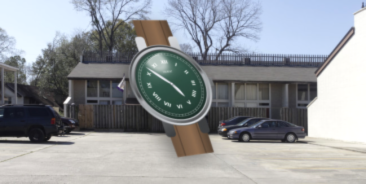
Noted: 4,52
